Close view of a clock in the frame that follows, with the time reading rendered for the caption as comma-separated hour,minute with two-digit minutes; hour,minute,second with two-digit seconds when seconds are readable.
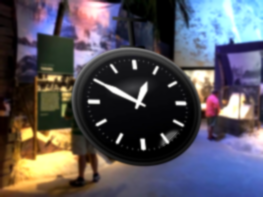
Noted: 12,50
